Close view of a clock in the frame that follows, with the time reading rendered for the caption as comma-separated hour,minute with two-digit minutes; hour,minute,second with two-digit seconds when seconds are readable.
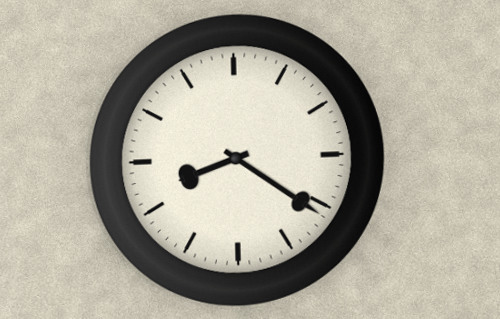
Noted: 8,21
